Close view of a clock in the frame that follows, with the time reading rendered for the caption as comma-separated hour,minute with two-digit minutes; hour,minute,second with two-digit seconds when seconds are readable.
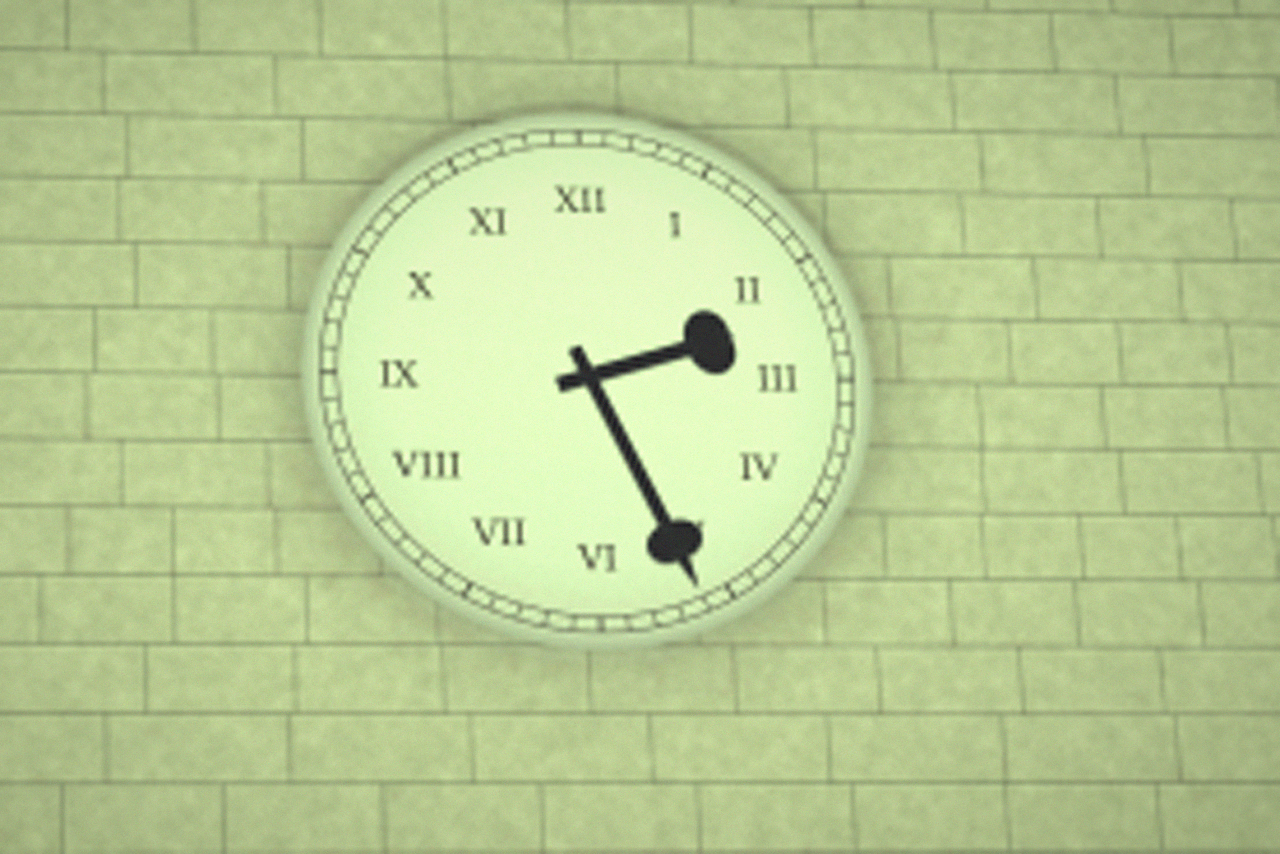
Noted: 2,26
